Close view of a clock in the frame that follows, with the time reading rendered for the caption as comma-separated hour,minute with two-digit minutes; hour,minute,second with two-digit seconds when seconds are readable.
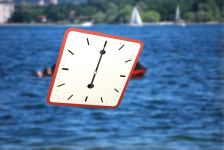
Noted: 6,00
